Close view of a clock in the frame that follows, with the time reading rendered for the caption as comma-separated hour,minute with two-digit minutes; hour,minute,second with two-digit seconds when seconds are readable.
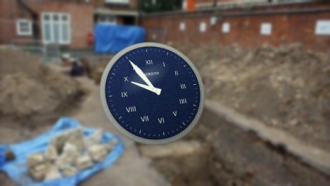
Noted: 9,55
